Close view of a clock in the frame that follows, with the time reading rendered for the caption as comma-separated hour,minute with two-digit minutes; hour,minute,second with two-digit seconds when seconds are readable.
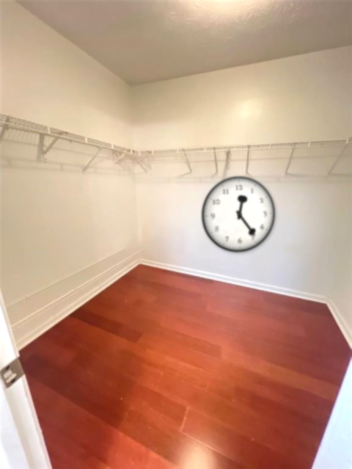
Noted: 12,24
